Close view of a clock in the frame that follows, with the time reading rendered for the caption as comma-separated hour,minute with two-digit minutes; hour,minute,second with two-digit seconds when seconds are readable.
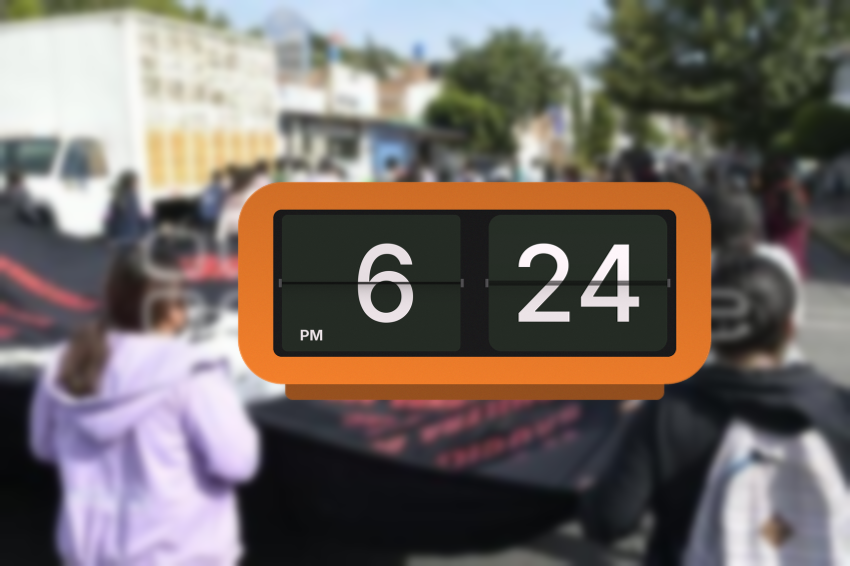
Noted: 6,24
